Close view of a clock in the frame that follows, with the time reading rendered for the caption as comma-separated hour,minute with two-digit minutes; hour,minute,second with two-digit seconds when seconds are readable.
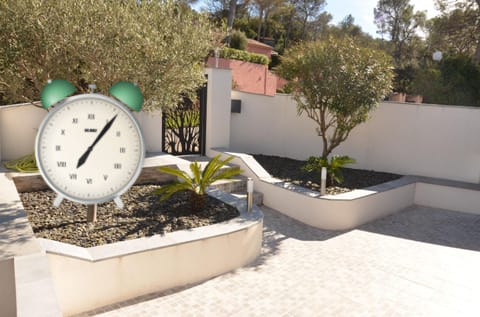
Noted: 7,06
